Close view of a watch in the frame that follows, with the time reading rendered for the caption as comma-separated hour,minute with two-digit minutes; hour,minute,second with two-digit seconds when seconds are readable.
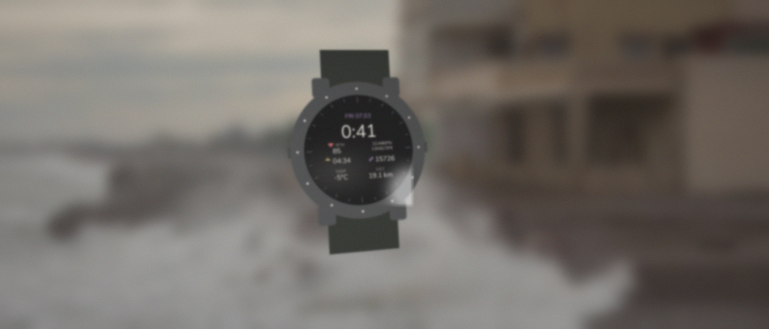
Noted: 0,41
